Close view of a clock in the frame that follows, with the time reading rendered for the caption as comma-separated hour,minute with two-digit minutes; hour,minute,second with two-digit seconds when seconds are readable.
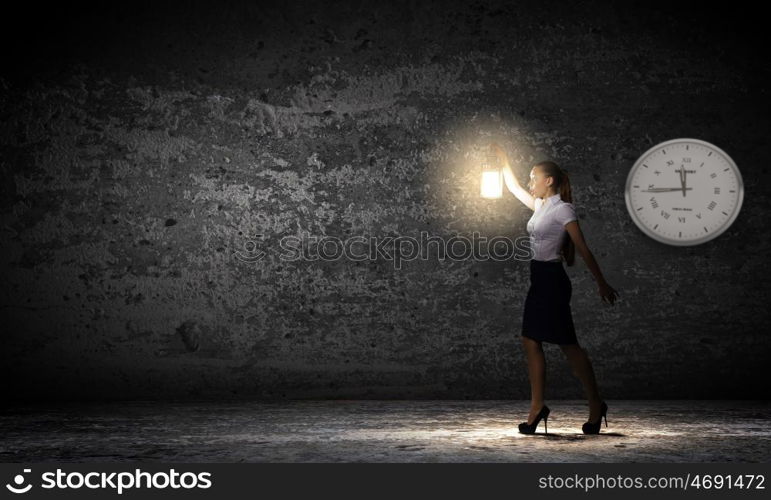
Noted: 11,44
